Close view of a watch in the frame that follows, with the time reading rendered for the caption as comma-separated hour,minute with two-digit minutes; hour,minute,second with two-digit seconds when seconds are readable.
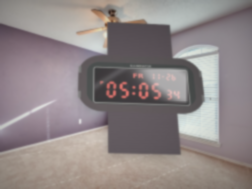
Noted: 5,05,34
